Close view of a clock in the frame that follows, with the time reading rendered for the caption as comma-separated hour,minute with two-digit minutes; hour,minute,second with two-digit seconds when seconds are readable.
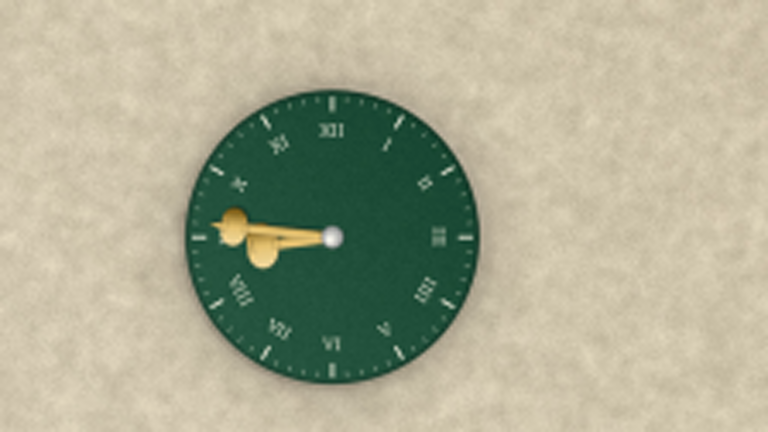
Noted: 8,46
